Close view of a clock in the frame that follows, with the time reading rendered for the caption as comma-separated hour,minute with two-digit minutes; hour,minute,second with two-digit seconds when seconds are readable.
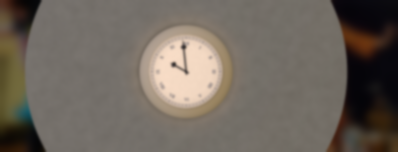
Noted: 9,59
